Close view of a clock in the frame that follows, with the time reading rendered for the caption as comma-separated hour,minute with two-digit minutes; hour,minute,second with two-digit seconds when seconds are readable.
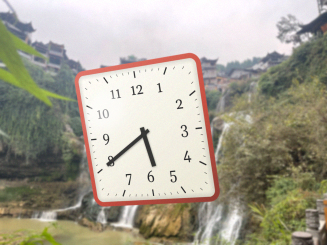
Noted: 5,40
